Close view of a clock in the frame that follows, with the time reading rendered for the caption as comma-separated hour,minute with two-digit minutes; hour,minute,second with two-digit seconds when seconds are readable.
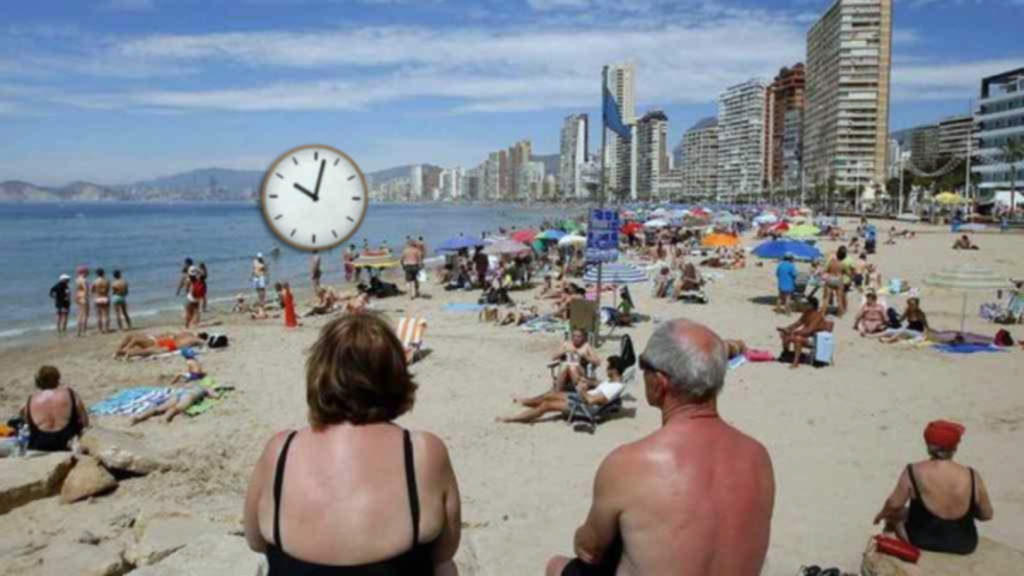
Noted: 10,02
